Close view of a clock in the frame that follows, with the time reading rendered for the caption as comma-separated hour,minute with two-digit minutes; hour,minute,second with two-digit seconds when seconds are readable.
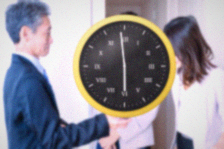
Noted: 5,59
